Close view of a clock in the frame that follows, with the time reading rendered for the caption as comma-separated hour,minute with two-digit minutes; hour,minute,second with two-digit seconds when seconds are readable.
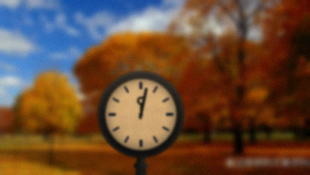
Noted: 12,02
